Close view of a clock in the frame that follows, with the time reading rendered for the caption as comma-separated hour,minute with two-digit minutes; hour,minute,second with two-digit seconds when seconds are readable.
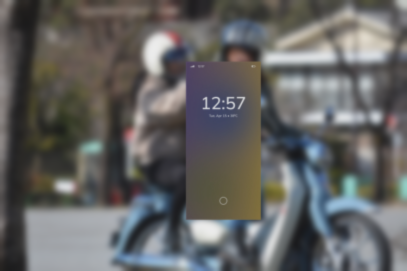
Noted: 12,57
